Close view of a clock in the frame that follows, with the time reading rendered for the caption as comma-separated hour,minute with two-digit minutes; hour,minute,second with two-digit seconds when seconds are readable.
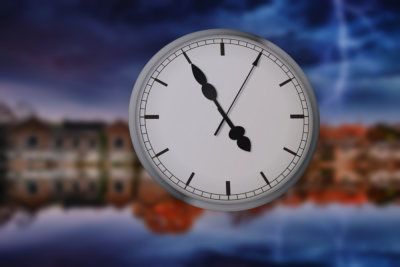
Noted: 4,55,05
